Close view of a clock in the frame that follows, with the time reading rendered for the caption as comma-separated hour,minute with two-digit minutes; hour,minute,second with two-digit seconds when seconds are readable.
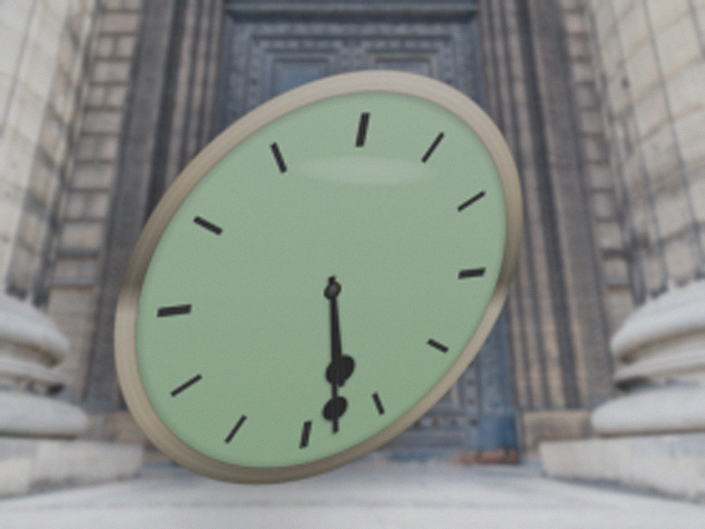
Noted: 5,28
